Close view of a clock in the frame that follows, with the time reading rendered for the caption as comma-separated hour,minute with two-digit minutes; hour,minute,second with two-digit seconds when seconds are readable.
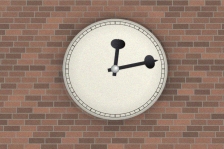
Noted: 12,13
